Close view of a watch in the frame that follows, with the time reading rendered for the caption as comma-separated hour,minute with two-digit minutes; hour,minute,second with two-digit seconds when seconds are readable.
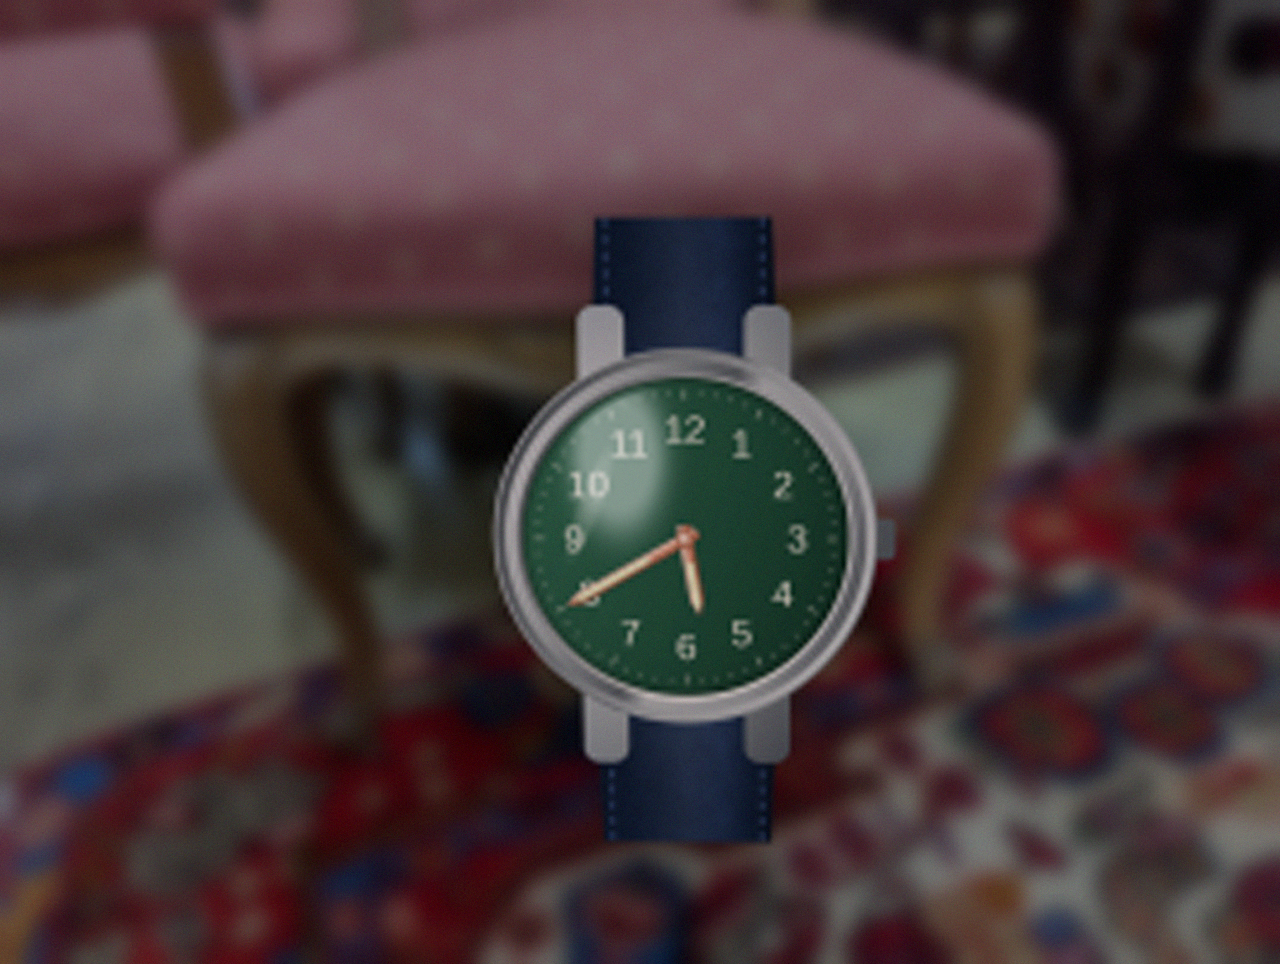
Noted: 5,40
